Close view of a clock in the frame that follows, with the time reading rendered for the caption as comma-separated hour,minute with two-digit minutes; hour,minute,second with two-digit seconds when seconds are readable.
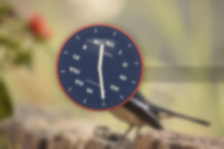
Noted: 11,25
